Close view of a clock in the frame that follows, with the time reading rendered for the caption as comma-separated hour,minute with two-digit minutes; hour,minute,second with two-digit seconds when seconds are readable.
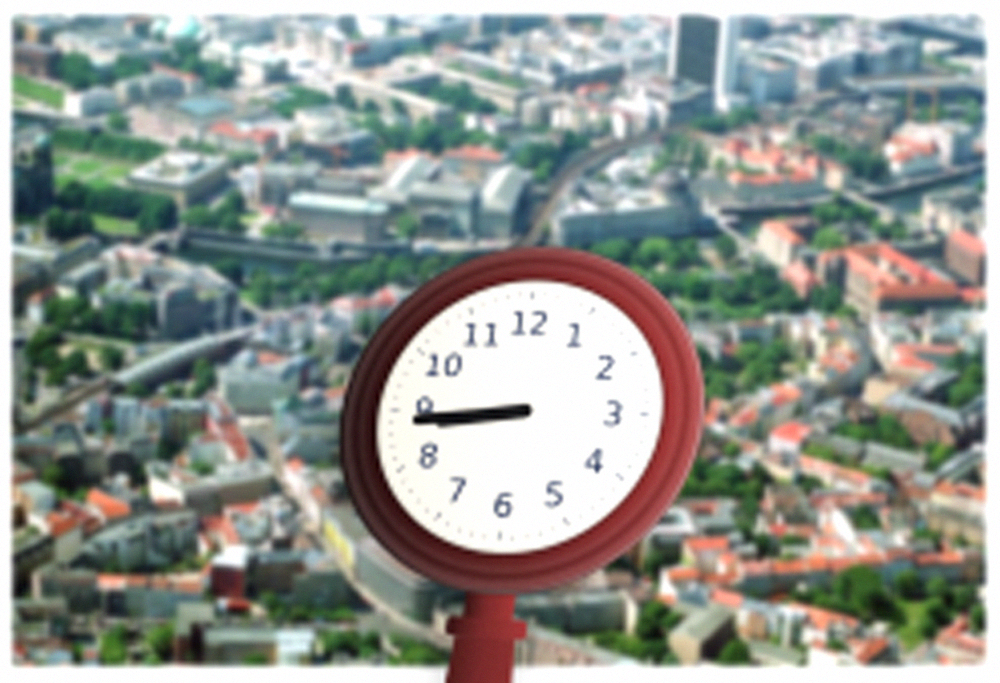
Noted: 8,44
